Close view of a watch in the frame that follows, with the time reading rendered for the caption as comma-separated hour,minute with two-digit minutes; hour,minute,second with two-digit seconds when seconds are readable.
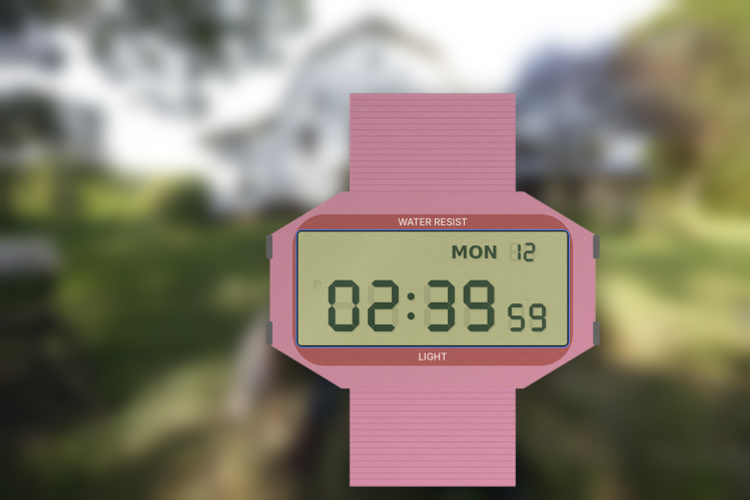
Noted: 2,39,59
